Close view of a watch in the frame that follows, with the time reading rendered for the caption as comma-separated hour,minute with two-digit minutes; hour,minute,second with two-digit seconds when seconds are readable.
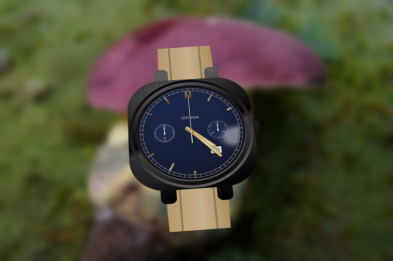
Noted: 4,23
